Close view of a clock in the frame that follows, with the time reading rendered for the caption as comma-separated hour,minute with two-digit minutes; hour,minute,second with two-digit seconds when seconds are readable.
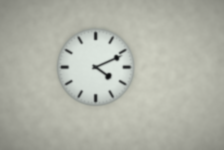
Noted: 4,11
